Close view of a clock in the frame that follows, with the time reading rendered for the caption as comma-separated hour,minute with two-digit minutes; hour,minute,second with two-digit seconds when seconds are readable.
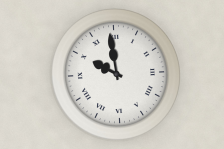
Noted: 9,59
